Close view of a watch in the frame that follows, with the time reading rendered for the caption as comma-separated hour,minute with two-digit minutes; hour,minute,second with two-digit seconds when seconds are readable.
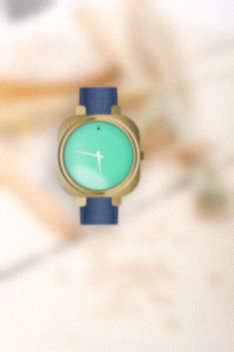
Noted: 5,47
